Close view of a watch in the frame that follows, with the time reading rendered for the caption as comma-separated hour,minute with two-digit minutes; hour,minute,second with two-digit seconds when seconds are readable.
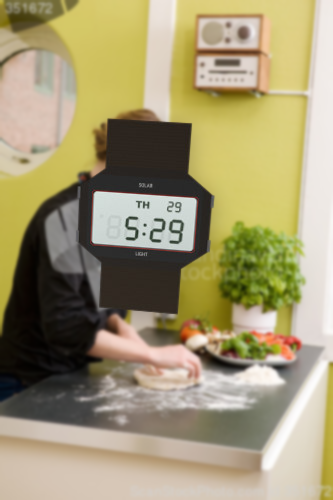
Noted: 5,29
